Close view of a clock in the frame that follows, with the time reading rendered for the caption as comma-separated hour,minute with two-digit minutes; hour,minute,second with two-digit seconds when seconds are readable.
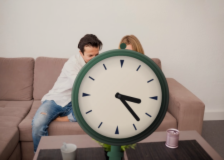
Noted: 3,23
